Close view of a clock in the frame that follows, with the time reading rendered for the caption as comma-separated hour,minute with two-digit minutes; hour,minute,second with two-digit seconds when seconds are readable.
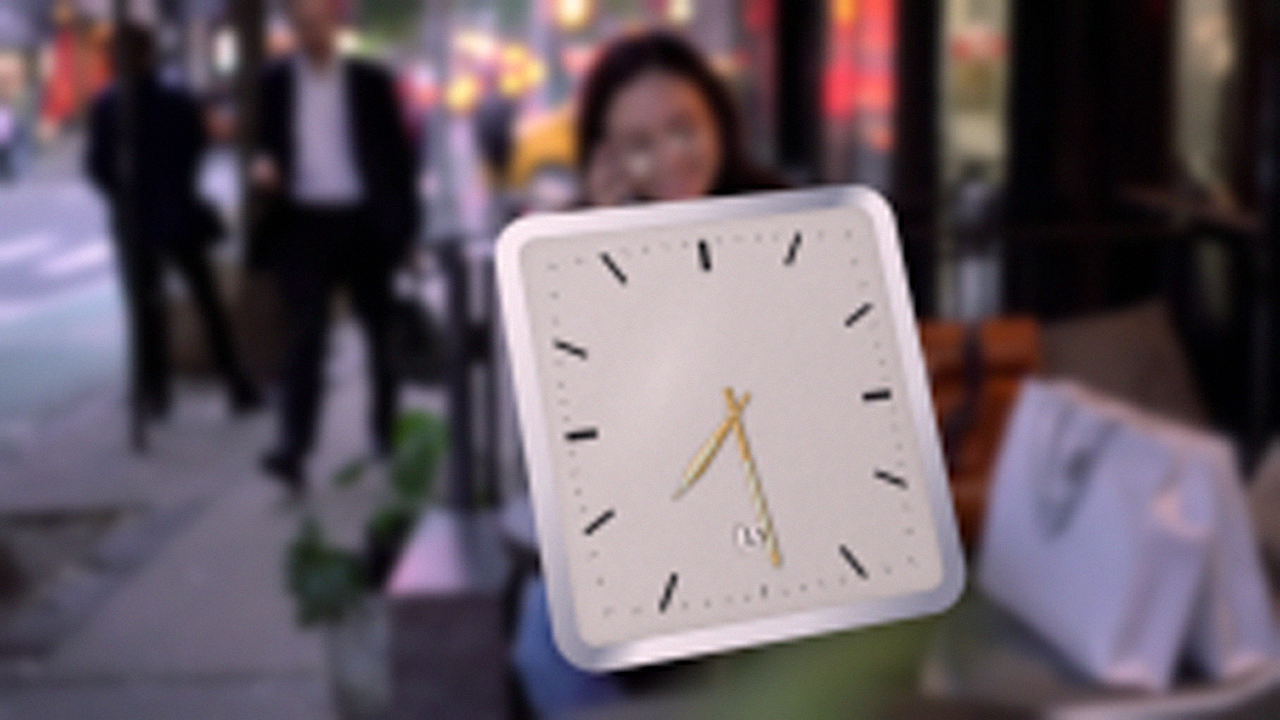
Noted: 7,29
